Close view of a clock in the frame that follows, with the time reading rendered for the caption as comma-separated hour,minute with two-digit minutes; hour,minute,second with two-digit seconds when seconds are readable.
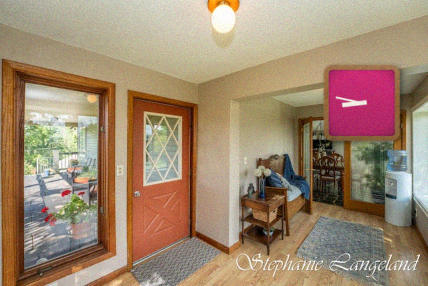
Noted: 8,47
